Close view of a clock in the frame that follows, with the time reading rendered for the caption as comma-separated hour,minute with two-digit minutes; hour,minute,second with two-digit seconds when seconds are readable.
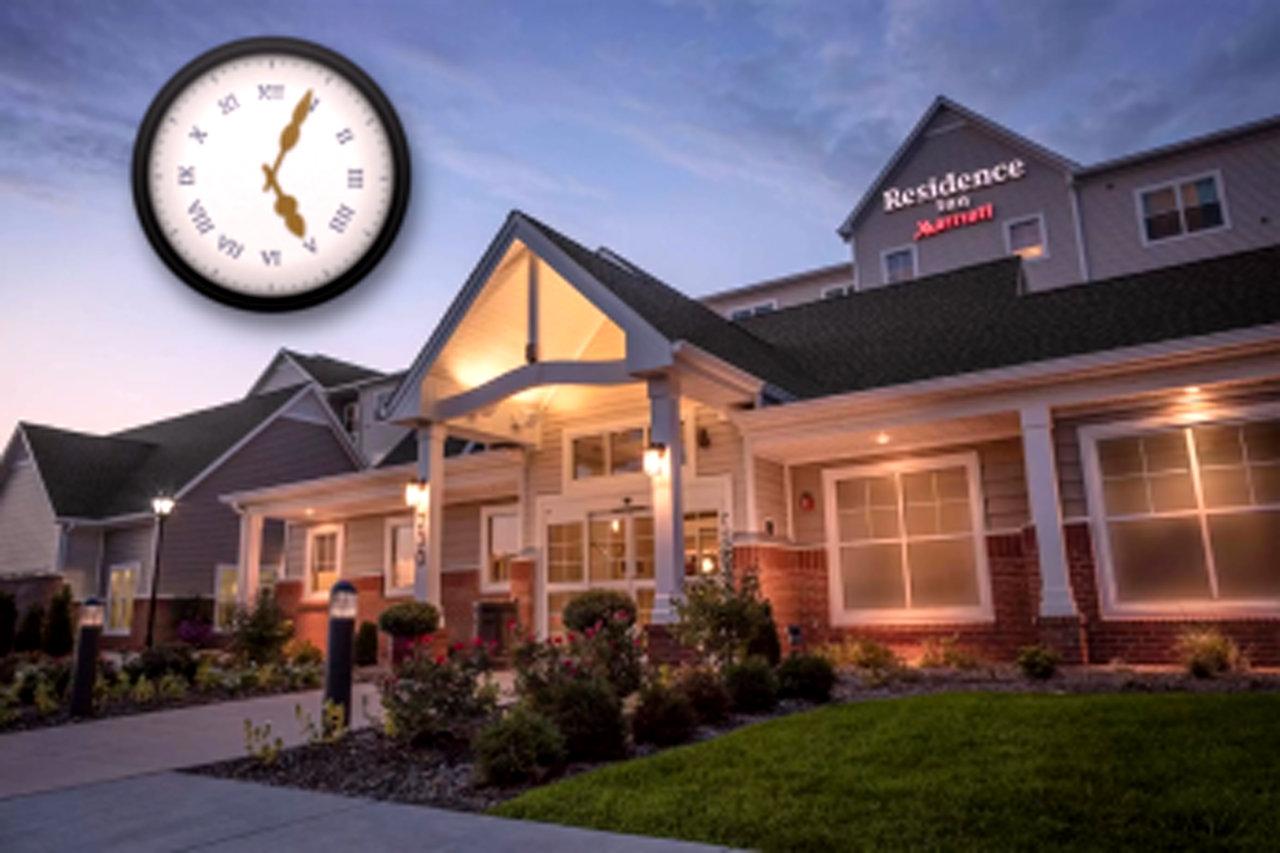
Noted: 5,04
